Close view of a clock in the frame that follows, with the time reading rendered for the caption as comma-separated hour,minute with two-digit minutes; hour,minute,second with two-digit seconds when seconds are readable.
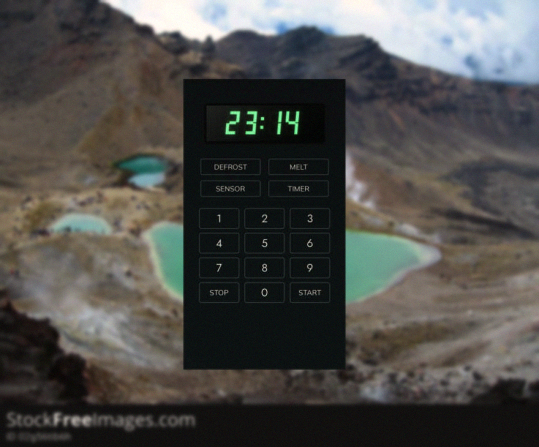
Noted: 23,14
